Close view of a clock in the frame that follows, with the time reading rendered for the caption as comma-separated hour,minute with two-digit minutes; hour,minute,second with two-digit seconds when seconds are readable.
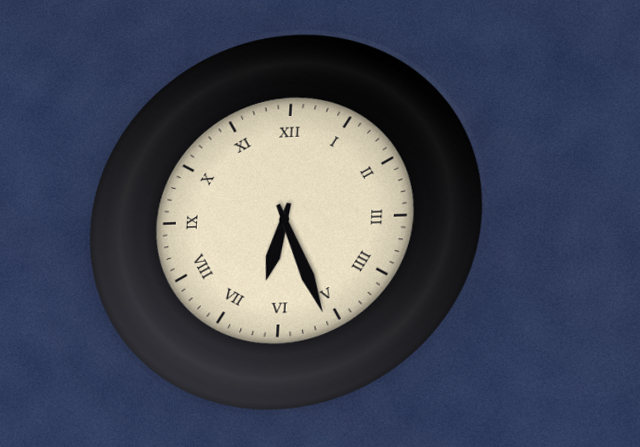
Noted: 6,26
